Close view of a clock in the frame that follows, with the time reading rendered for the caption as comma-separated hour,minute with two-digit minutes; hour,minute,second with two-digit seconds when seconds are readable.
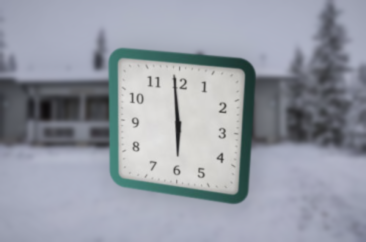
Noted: 5,59
